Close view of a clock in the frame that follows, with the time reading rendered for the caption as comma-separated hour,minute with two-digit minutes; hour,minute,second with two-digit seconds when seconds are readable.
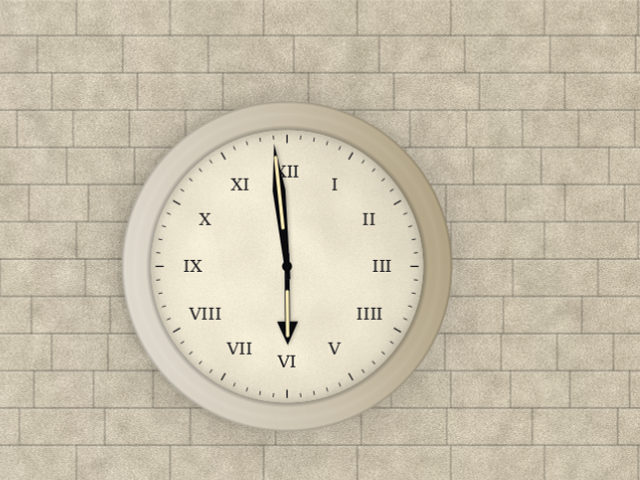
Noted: 5,59
